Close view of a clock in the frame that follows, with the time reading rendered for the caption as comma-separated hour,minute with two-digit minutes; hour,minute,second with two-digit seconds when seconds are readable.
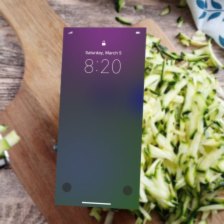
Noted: 8,20
